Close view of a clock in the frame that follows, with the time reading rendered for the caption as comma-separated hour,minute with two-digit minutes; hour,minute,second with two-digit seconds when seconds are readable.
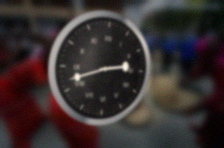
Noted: 2,42
